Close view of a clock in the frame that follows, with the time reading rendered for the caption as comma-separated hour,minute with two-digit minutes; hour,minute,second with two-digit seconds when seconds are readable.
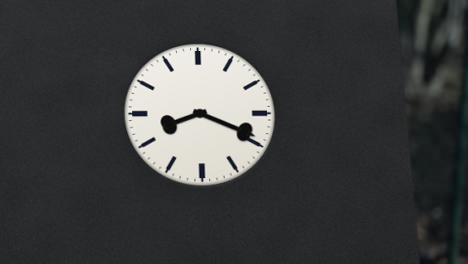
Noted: 8,19
